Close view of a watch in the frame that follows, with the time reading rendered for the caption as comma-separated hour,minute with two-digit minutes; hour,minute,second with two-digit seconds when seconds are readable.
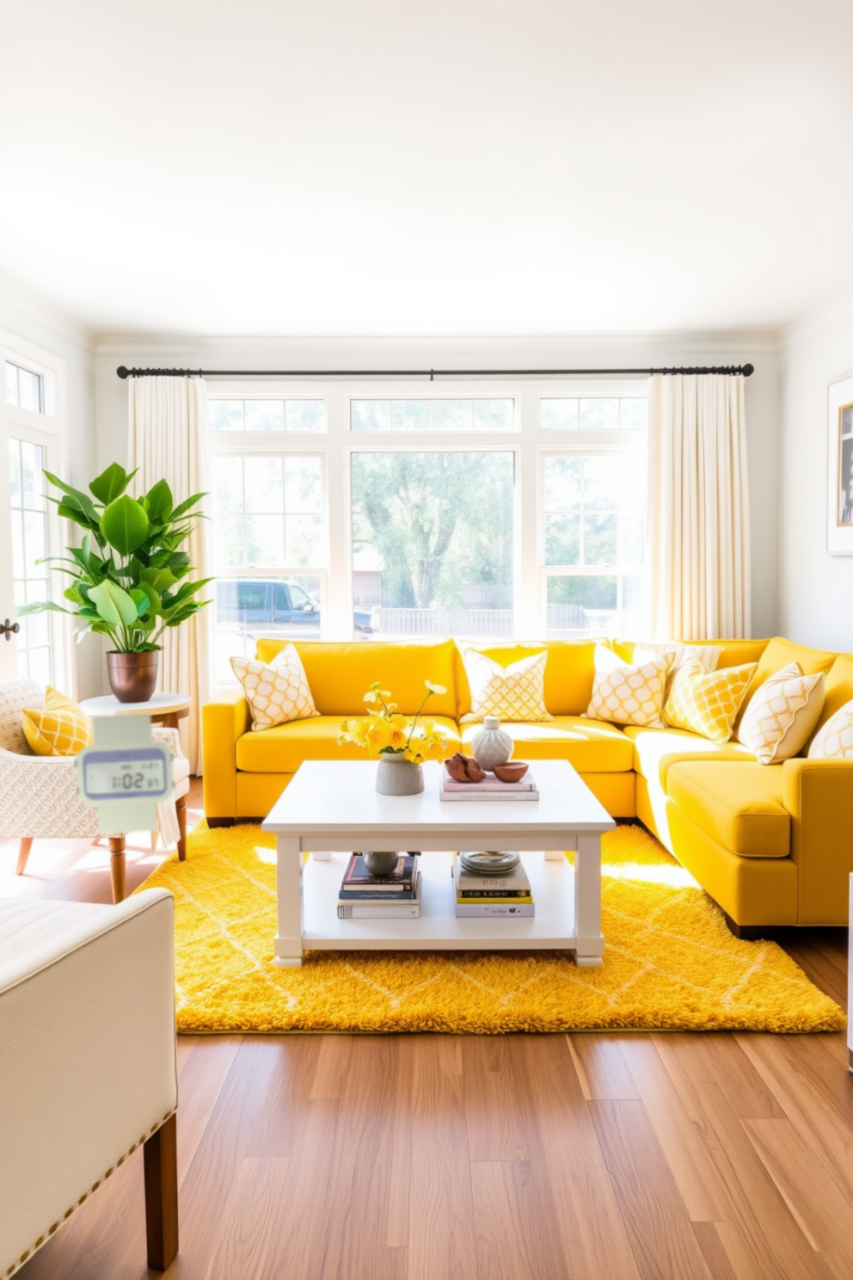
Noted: 1,02
